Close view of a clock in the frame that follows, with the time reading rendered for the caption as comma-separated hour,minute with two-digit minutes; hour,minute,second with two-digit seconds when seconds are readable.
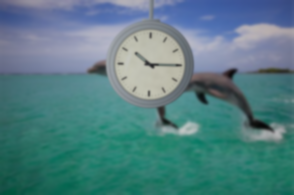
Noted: 10,15
